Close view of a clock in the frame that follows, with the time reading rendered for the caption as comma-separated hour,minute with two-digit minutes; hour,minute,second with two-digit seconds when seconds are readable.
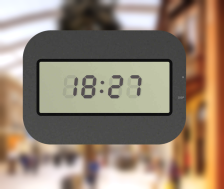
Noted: 18,27
